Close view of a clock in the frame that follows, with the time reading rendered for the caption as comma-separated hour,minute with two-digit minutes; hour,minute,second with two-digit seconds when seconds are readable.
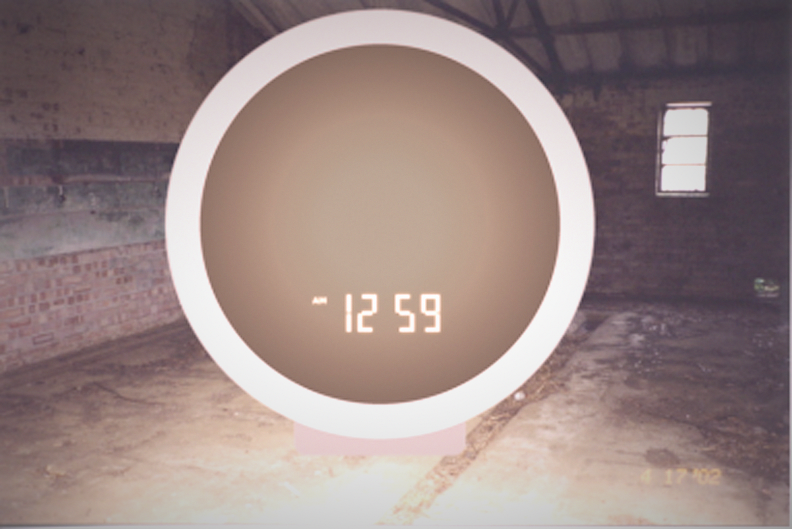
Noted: 12,59
